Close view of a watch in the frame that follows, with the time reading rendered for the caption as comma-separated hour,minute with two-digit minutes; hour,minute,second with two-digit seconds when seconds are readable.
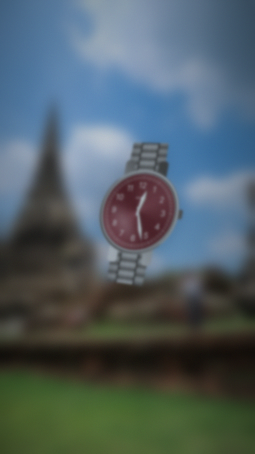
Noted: 12,27
